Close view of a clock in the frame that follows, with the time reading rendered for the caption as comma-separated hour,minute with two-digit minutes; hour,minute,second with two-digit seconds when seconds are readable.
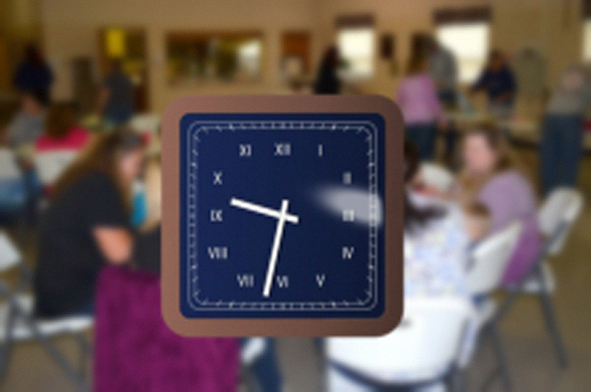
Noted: 9,32
